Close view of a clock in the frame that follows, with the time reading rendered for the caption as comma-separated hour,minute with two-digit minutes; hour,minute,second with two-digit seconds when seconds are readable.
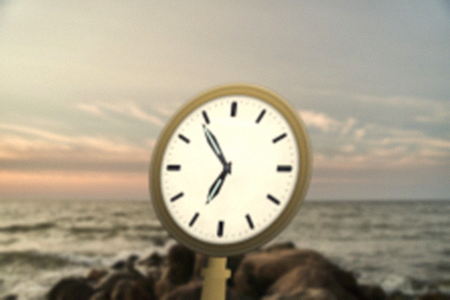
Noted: 6,54
